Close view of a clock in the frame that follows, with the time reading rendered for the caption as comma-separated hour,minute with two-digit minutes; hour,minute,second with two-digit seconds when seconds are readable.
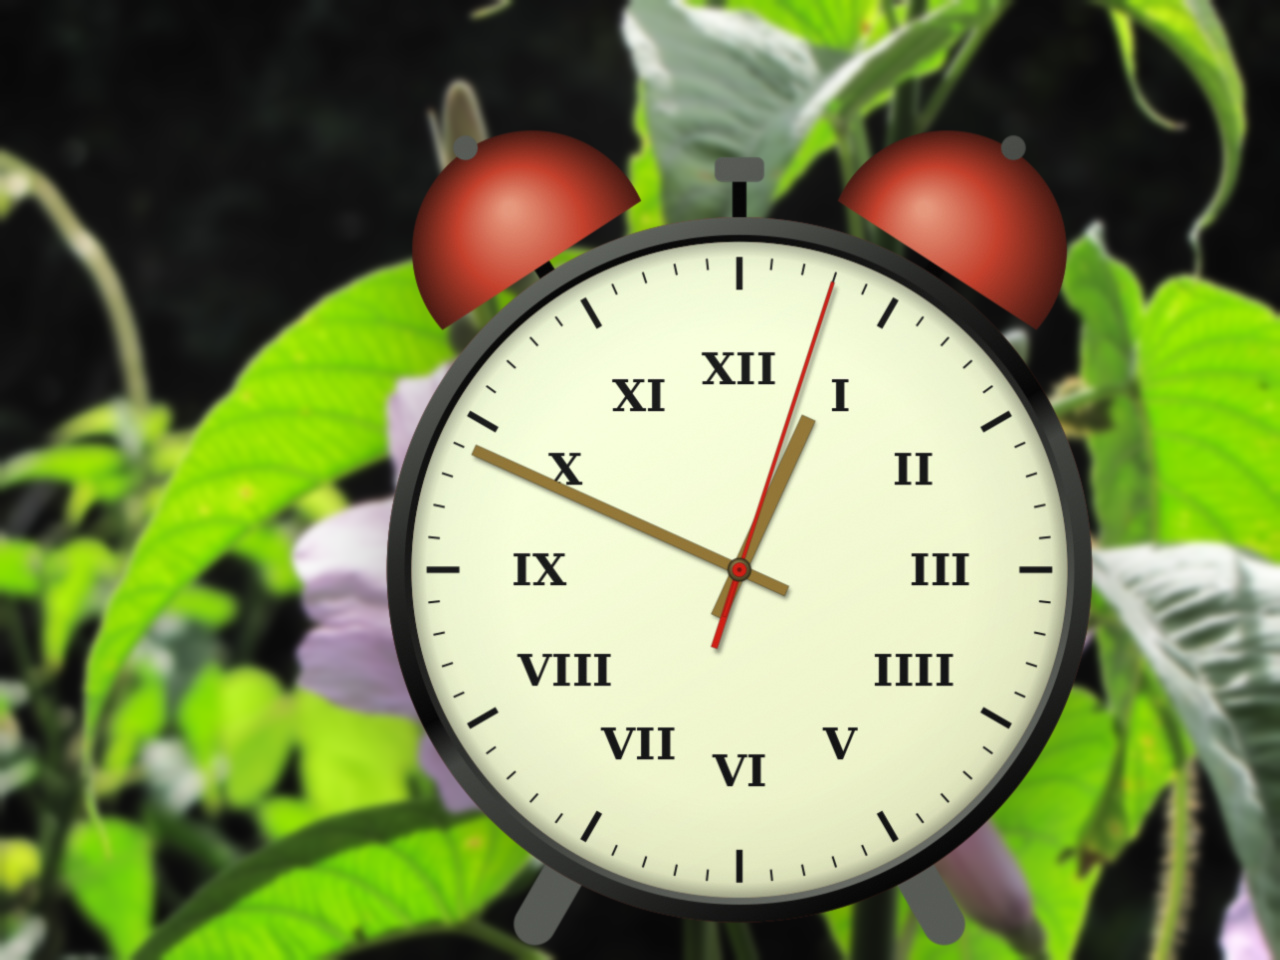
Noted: 12,49,03
